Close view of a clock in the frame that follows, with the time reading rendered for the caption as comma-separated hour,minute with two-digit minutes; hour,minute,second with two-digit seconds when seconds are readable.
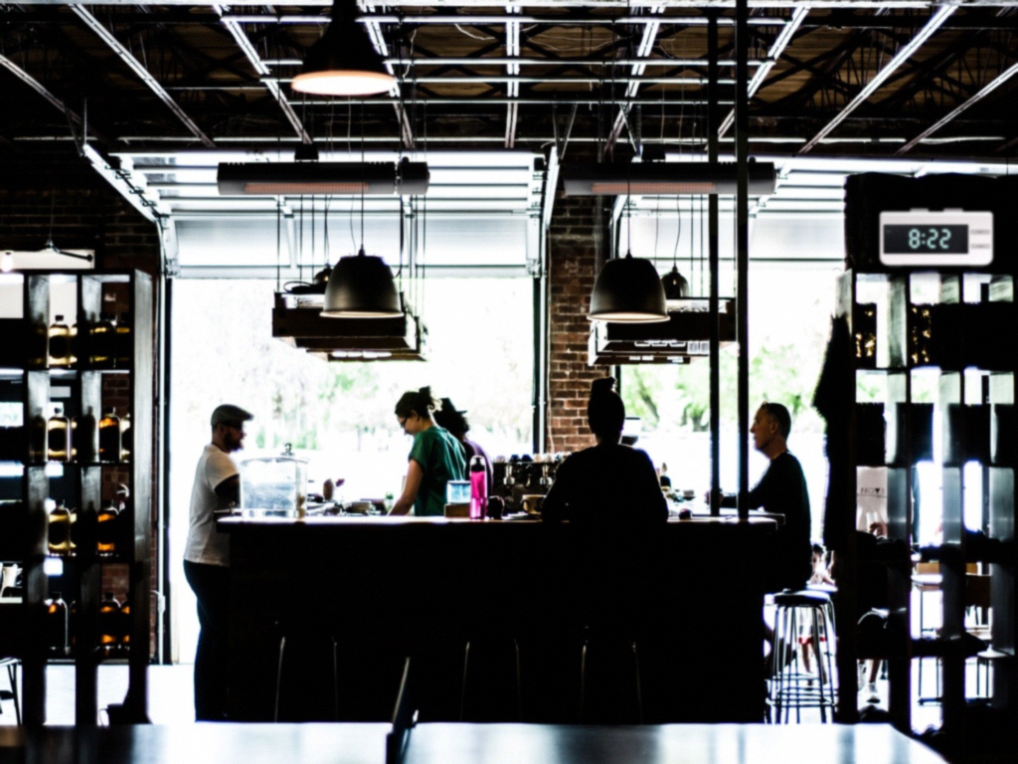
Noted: 8,22
